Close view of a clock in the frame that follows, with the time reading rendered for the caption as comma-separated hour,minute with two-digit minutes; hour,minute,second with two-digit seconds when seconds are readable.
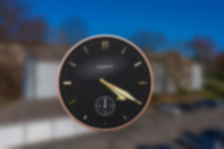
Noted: 4,20
